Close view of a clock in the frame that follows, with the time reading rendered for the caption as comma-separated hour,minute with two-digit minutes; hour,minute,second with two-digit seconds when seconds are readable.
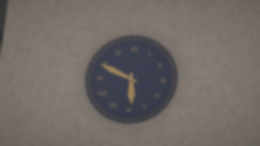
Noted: 5,49
